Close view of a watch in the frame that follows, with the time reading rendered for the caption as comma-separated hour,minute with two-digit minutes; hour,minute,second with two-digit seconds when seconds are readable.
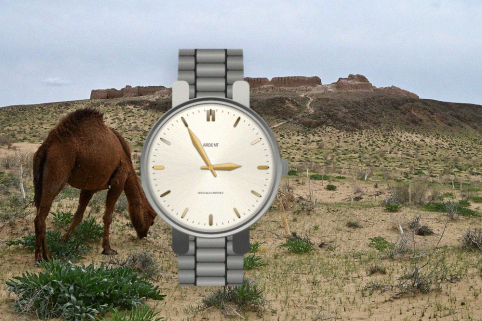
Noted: 2,55
